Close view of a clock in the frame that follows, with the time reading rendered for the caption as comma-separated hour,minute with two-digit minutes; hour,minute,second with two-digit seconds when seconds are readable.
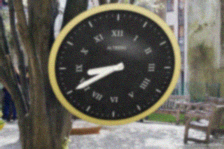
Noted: 8,40
